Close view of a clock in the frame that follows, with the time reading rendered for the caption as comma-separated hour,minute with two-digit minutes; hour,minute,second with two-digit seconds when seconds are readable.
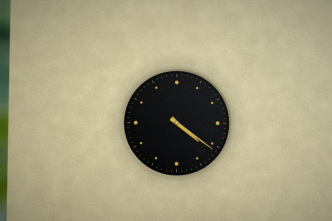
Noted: 4,21
